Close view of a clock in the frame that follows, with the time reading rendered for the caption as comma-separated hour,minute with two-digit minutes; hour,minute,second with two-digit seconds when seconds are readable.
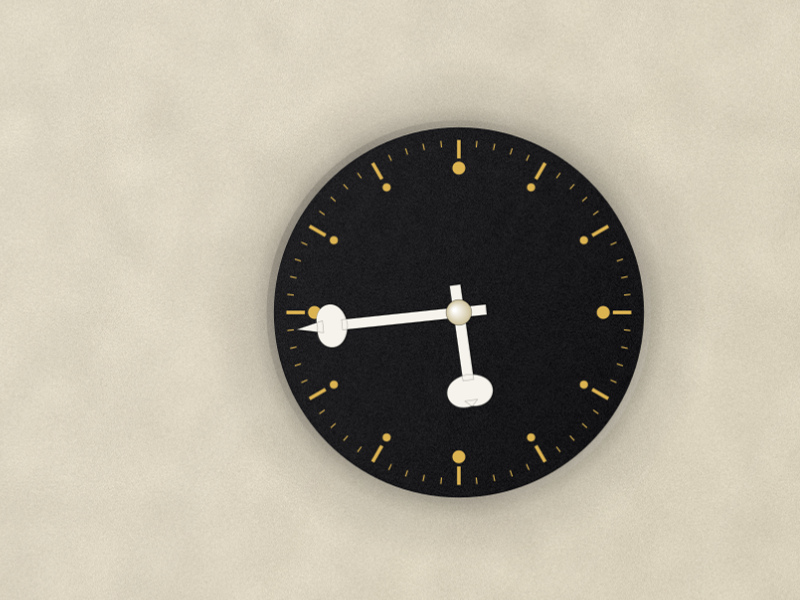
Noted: 5,44
